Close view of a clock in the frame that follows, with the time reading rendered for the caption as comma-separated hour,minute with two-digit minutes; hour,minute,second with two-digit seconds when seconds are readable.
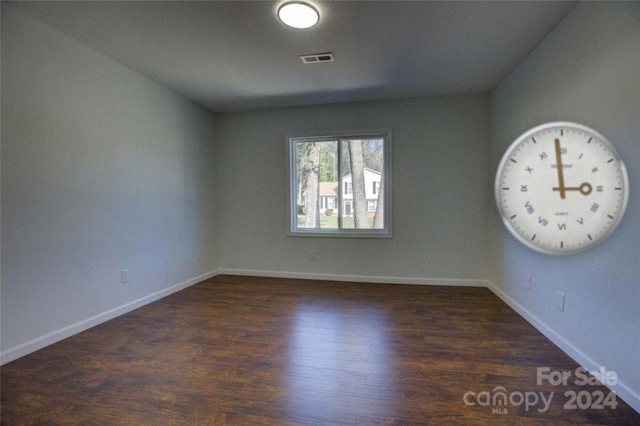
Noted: 2,59
